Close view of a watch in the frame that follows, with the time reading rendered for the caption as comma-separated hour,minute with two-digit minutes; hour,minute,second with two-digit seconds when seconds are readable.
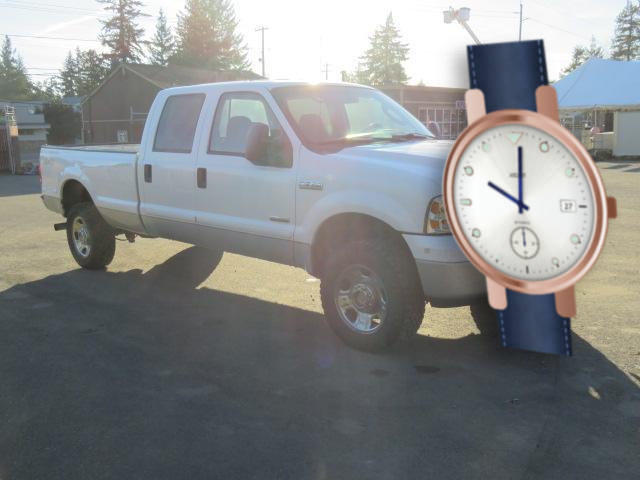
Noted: 10,01
